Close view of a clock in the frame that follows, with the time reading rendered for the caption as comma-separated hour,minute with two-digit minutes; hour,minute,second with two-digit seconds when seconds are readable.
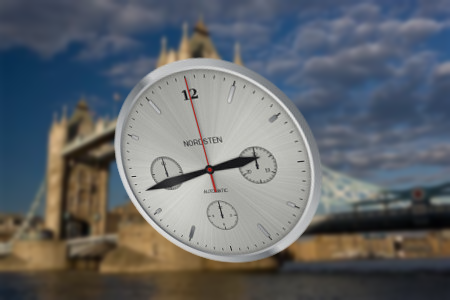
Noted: 2,43
